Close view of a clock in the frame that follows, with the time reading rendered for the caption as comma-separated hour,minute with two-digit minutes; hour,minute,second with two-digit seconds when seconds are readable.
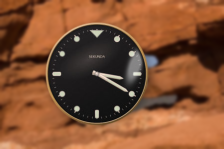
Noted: 3,20
